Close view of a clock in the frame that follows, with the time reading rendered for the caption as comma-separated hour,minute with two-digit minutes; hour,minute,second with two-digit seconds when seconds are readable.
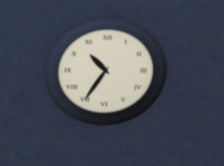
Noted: 10,35
